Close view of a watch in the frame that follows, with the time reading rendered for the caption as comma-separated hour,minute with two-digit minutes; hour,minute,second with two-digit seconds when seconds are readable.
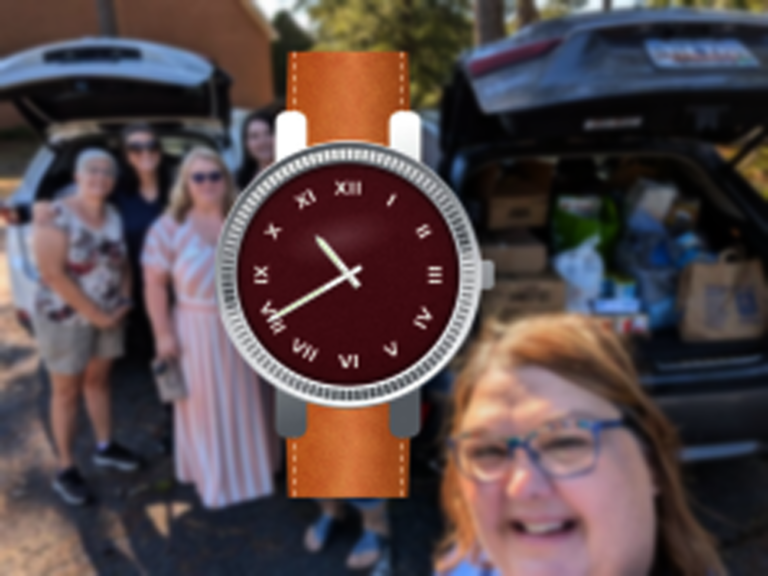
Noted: 10,40
